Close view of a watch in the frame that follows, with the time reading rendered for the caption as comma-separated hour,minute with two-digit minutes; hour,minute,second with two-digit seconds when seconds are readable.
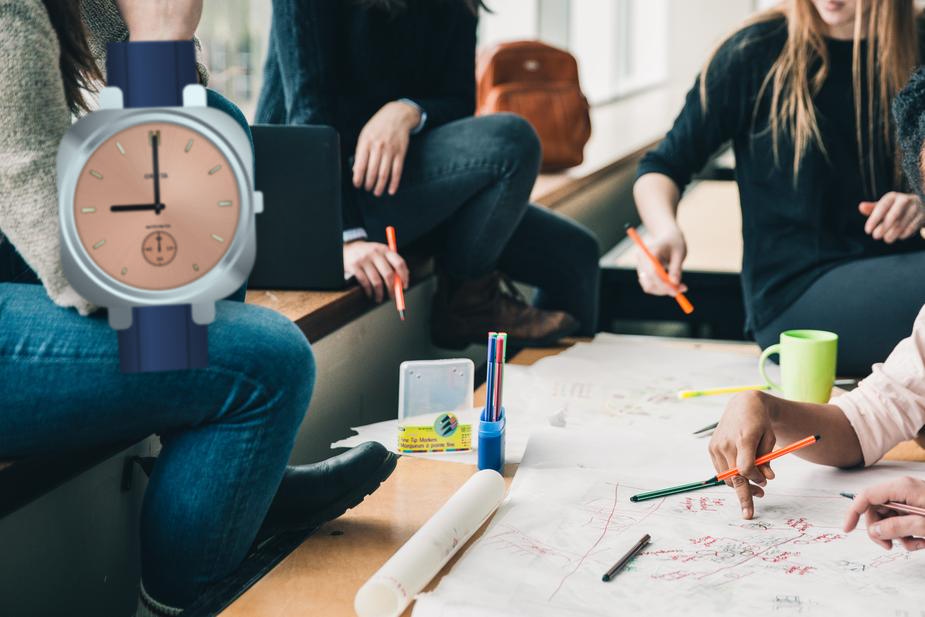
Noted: 9,00
